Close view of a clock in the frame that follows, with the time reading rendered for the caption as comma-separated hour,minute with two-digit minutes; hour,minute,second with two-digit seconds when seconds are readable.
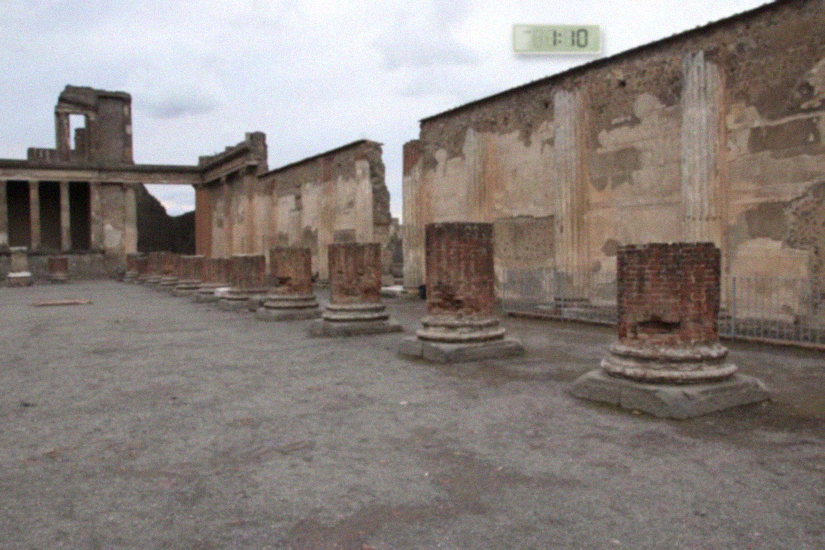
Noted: 1,10
